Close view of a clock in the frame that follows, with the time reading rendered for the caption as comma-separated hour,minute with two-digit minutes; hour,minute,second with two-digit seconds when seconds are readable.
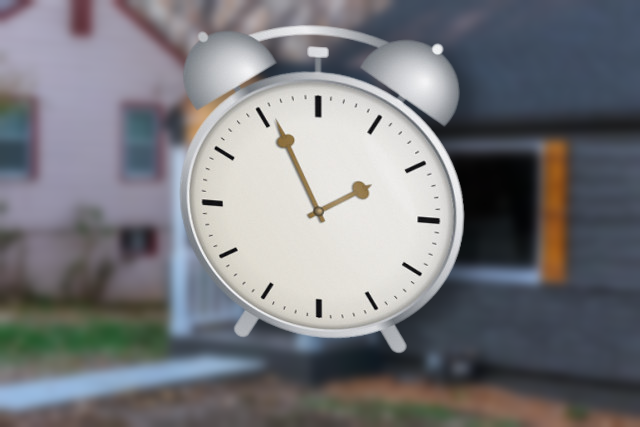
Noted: 1,56
